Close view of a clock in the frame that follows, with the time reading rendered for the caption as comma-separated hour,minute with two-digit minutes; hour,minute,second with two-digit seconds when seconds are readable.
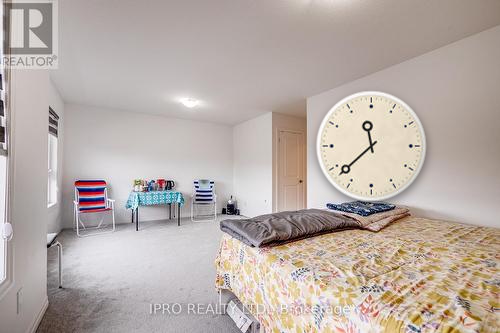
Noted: 11,38
